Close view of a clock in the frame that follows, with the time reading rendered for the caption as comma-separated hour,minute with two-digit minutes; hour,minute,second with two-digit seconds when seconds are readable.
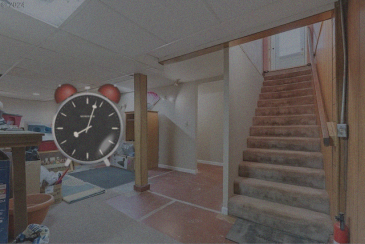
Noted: 8,03
